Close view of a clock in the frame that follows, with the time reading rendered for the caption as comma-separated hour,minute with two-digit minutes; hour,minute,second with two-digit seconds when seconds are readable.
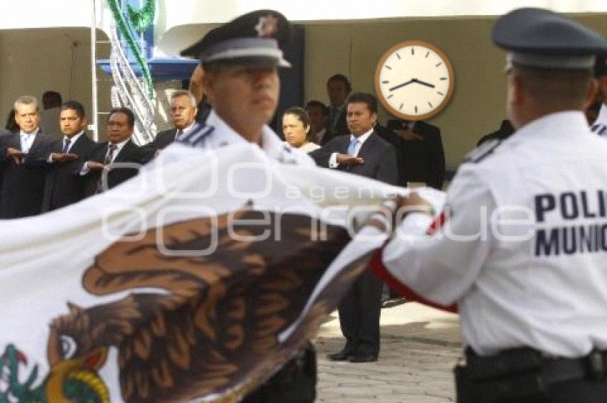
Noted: 3,42
